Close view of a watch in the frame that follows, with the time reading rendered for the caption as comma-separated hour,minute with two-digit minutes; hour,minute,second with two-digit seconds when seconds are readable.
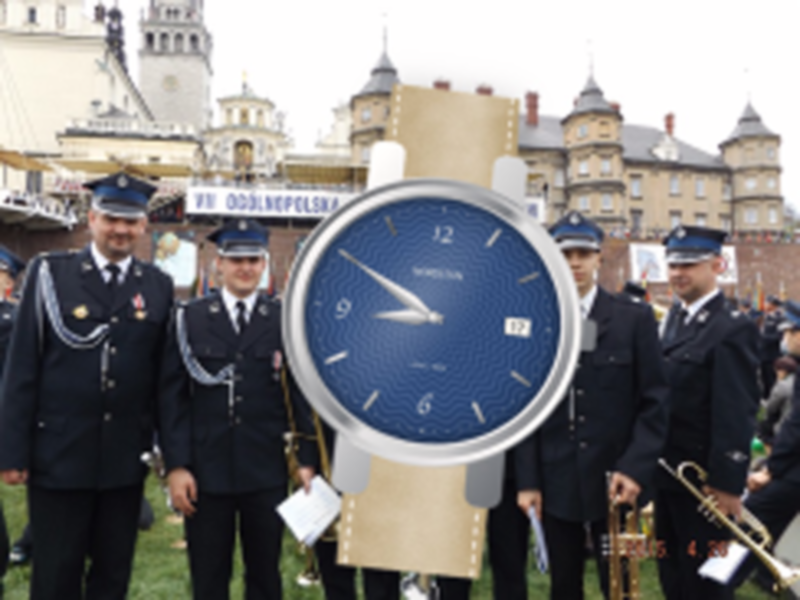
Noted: 8,50
